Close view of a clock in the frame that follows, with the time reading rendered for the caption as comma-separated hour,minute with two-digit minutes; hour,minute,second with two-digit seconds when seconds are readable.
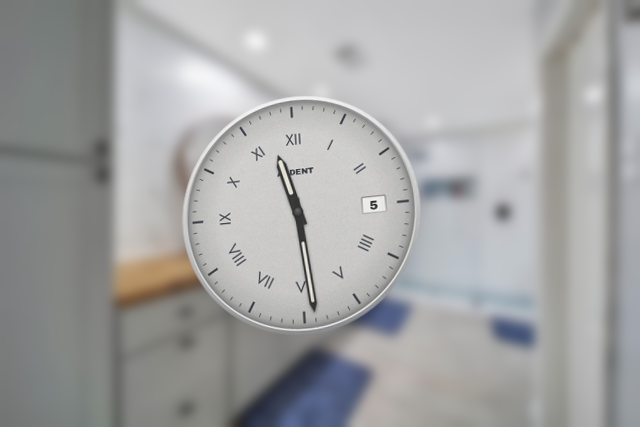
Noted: 11,29
